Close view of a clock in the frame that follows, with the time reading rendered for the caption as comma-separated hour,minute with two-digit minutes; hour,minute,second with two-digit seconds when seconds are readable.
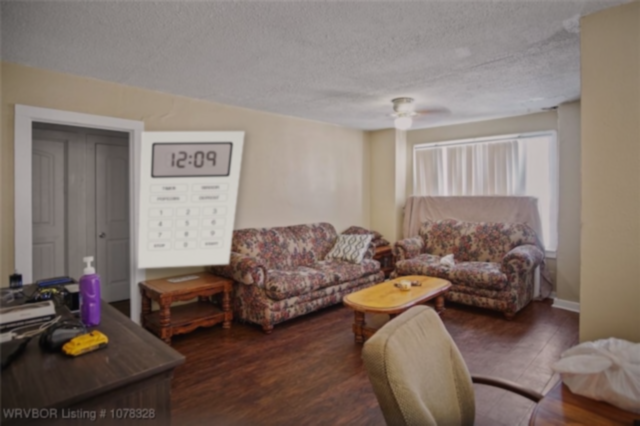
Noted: 12,09
